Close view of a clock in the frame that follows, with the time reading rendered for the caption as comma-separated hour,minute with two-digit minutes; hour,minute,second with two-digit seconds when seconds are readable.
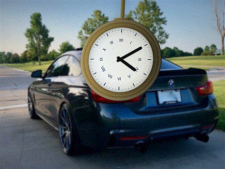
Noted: 4,10
